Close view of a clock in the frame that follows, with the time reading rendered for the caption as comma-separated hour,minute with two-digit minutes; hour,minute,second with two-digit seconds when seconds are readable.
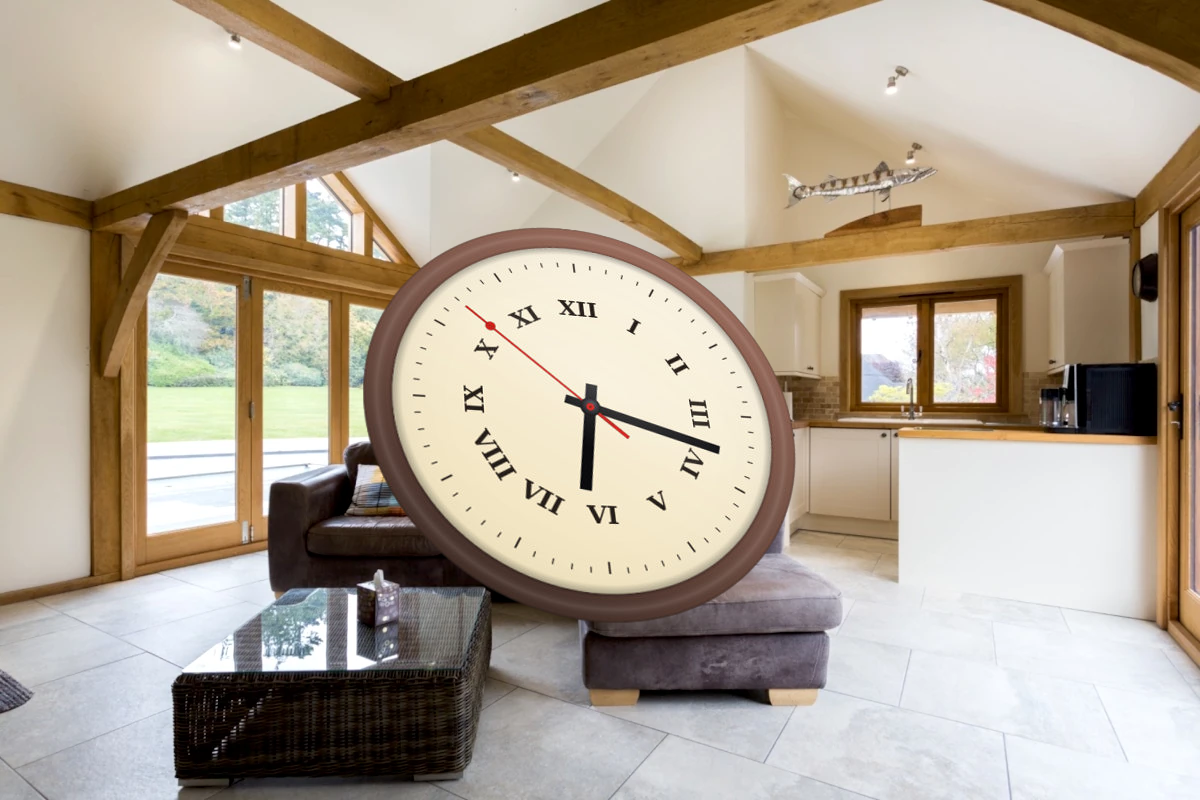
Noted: 6,17,52
